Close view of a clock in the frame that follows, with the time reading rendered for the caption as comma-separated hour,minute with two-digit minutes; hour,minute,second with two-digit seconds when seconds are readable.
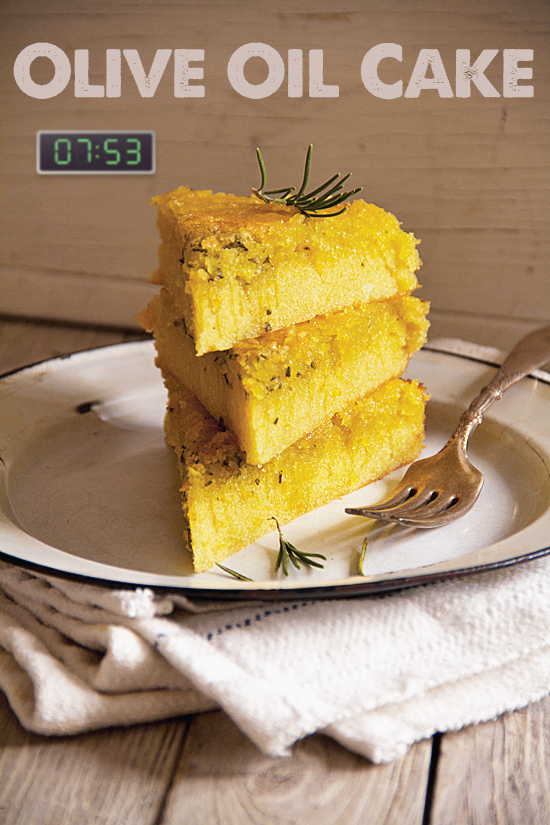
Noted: 7,53
